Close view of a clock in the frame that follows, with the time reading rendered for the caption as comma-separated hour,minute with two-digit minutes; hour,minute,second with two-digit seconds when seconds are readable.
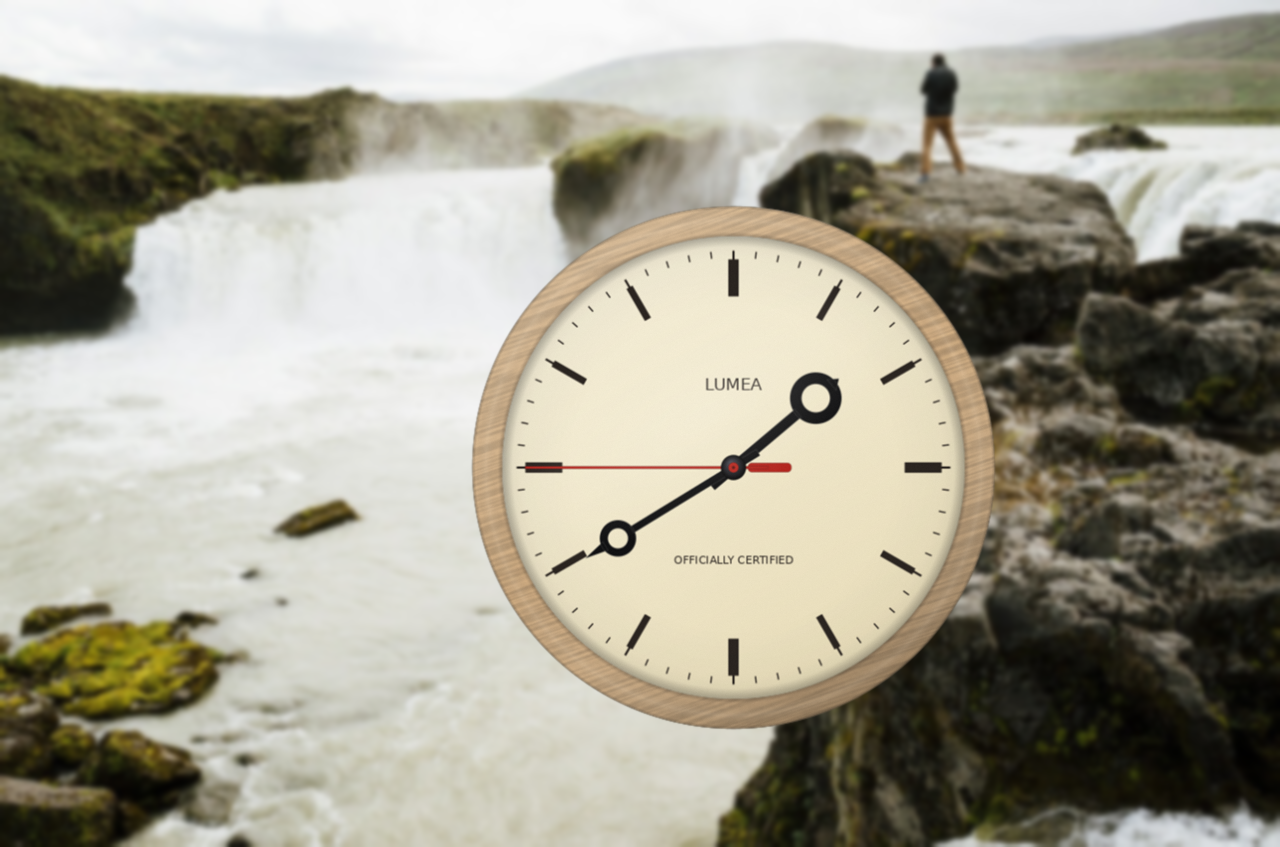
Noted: 1,39,45
